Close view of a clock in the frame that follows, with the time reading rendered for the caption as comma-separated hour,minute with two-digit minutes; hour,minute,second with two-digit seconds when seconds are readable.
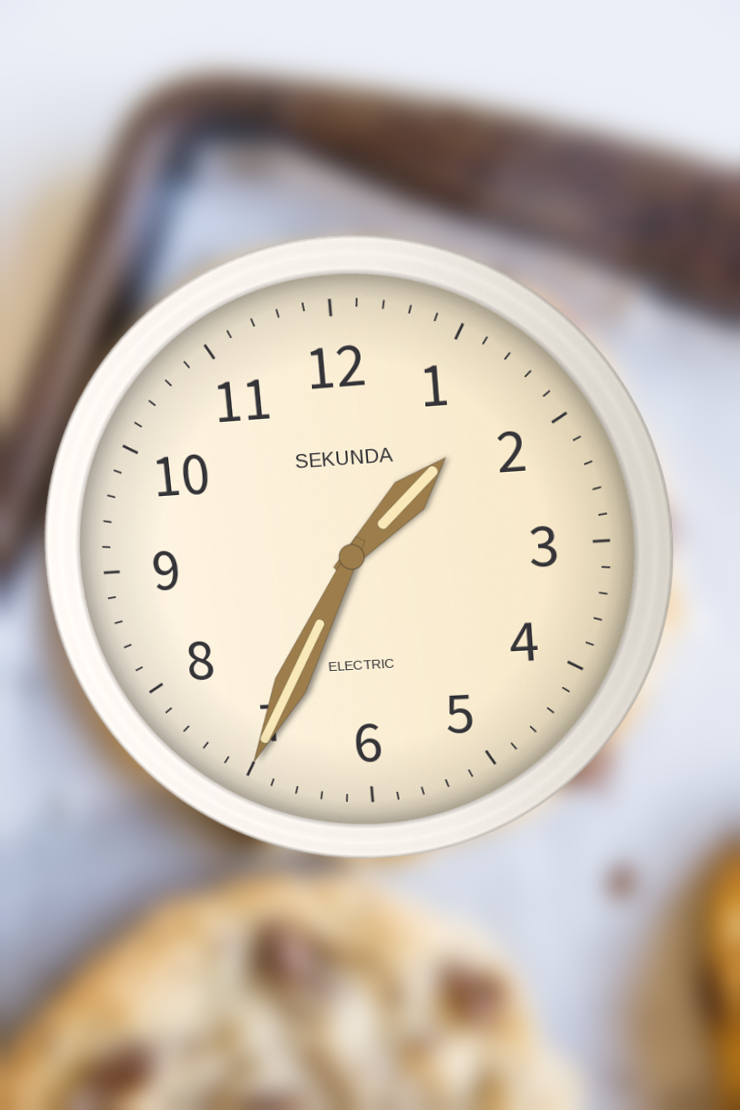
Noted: 1,35
